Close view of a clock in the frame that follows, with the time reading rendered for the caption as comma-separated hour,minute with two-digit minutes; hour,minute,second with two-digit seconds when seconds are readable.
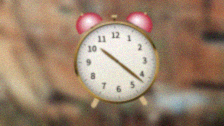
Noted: 10,22
